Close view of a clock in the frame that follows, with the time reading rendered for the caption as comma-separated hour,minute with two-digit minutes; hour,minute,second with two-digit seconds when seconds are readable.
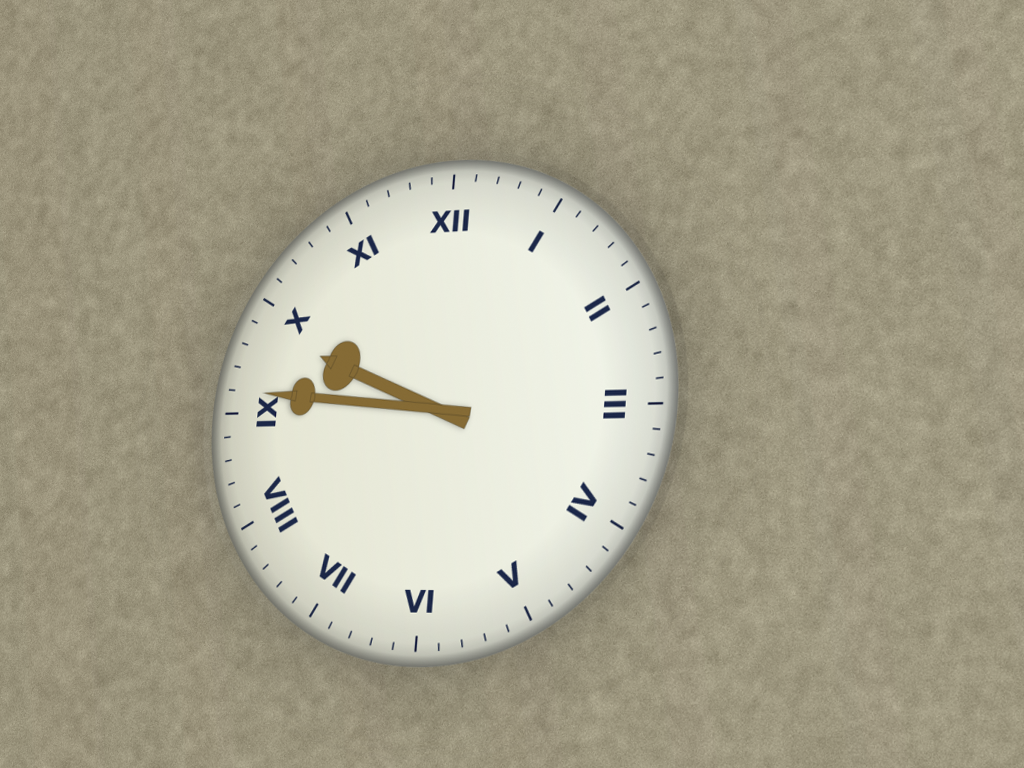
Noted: 9,46
